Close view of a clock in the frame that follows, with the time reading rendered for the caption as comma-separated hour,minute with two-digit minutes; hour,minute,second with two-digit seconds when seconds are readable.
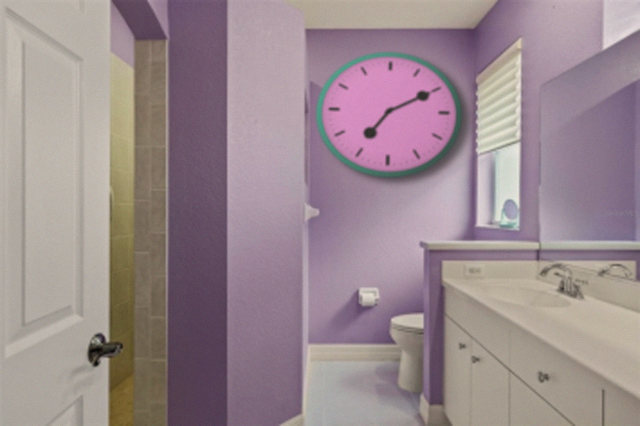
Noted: 7,10
